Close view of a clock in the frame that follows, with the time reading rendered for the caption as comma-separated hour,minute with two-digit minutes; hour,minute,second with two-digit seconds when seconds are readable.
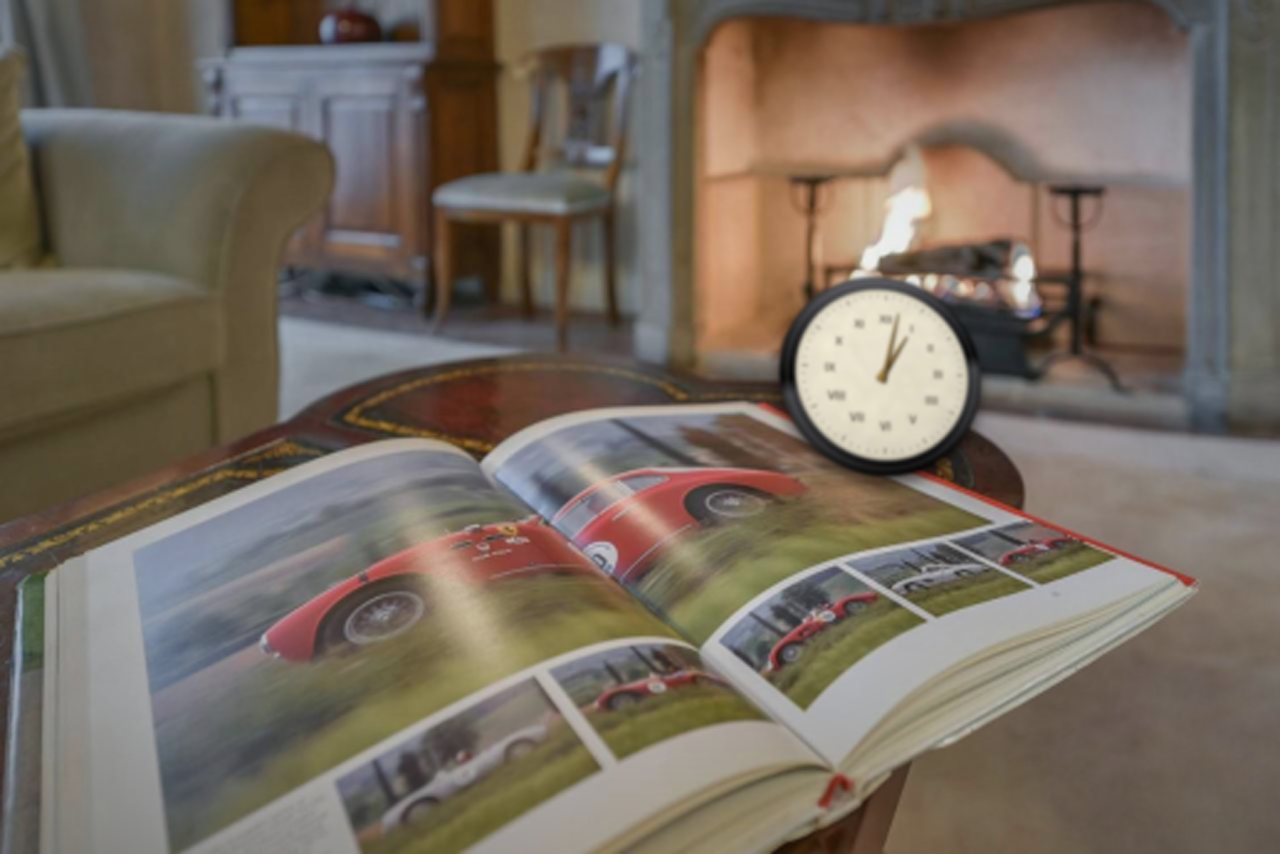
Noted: 1,02
